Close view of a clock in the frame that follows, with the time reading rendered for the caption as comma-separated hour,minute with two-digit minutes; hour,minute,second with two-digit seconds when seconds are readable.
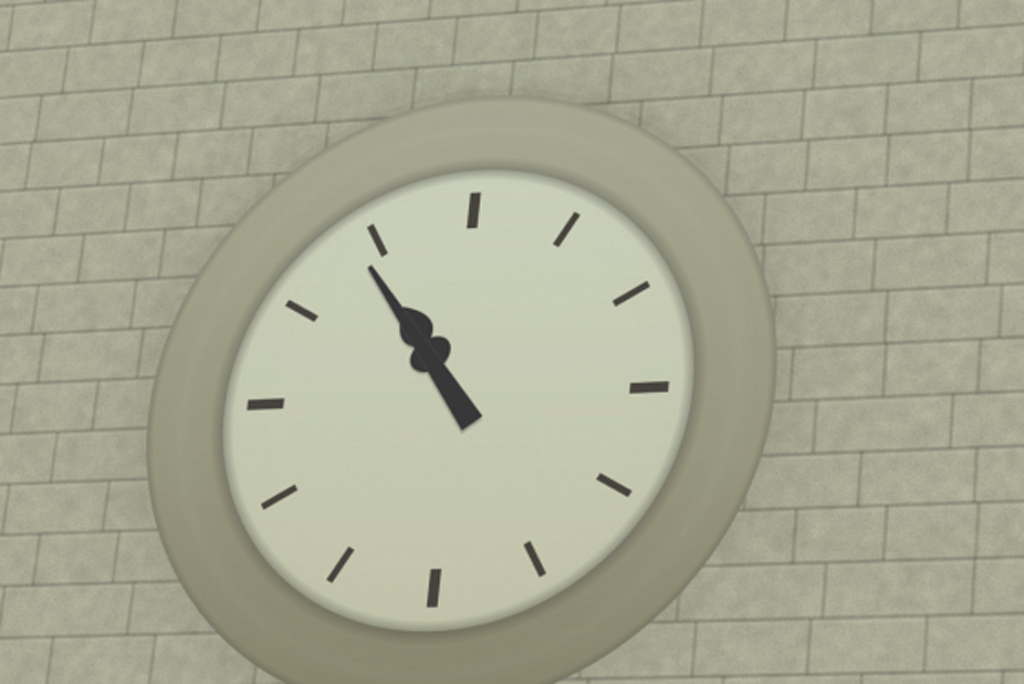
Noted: 10,54
